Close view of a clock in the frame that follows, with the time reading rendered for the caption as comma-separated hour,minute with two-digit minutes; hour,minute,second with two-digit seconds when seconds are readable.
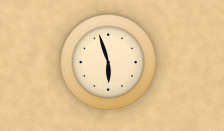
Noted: 5,57
